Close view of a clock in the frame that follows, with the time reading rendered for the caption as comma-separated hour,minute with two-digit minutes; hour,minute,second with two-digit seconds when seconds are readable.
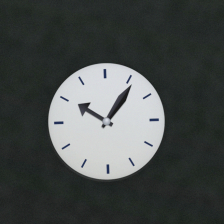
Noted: 10,06
